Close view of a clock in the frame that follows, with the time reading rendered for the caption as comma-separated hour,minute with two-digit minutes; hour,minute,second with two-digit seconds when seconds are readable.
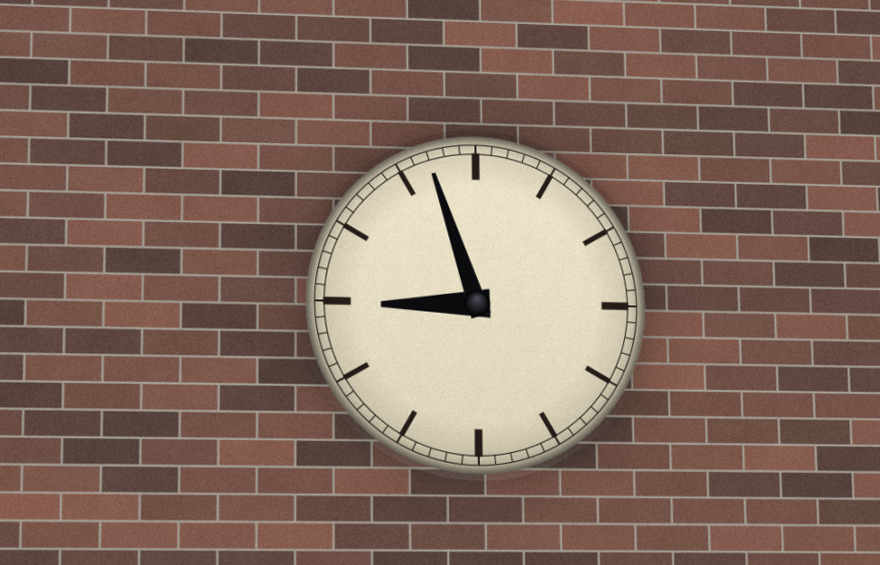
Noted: 8,57
